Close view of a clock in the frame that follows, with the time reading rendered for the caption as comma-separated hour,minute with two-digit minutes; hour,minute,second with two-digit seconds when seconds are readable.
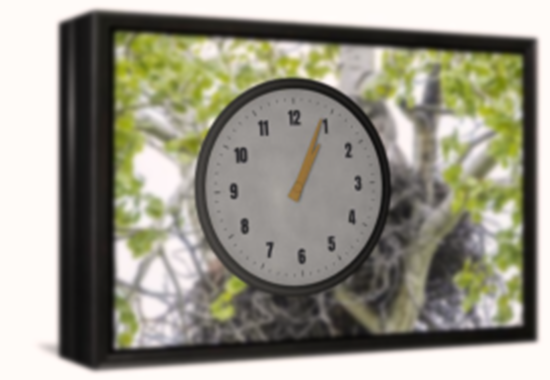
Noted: 1,04
